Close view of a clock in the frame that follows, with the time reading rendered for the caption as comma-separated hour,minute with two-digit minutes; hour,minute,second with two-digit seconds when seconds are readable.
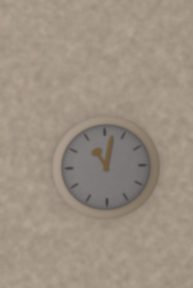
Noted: 11,02
